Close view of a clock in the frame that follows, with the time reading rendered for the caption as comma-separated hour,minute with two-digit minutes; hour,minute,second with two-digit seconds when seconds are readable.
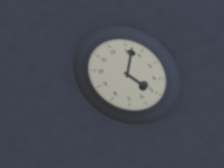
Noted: 5,07
